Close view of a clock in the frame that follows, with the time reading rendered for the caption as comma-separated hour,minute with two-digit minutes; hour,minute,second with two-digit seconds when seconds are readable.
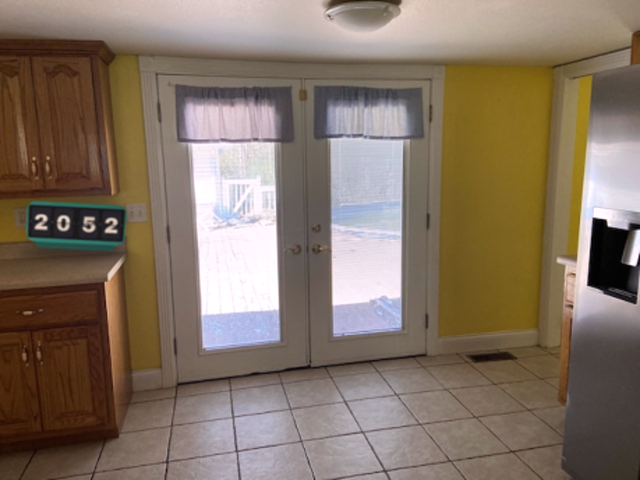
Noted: 20,52
